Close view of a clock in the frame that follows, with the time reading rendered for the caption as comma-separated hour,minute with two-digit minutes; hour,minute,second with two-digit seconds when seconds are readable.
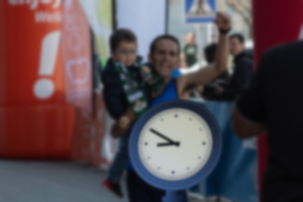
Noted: 8,50
